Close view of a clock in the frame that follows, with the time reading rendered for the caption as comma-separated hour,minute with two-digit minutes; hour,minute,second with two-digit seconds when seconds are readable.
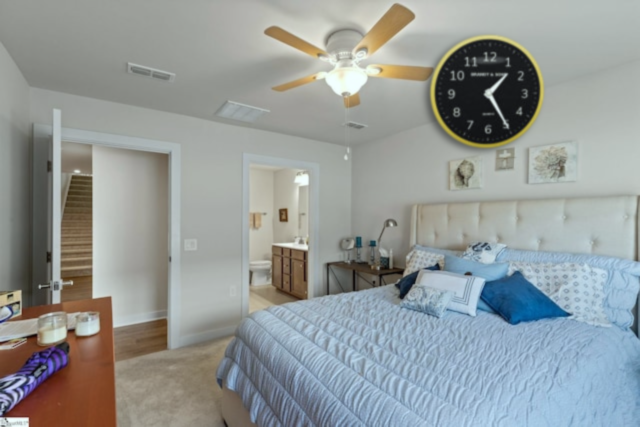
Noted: 1,25
